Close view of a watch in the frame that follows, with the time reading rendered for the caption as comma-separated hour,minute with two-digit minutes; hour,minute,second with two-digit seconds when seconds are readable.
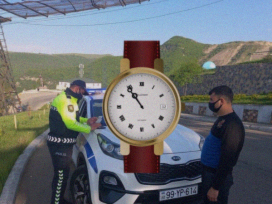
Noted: 10,54
